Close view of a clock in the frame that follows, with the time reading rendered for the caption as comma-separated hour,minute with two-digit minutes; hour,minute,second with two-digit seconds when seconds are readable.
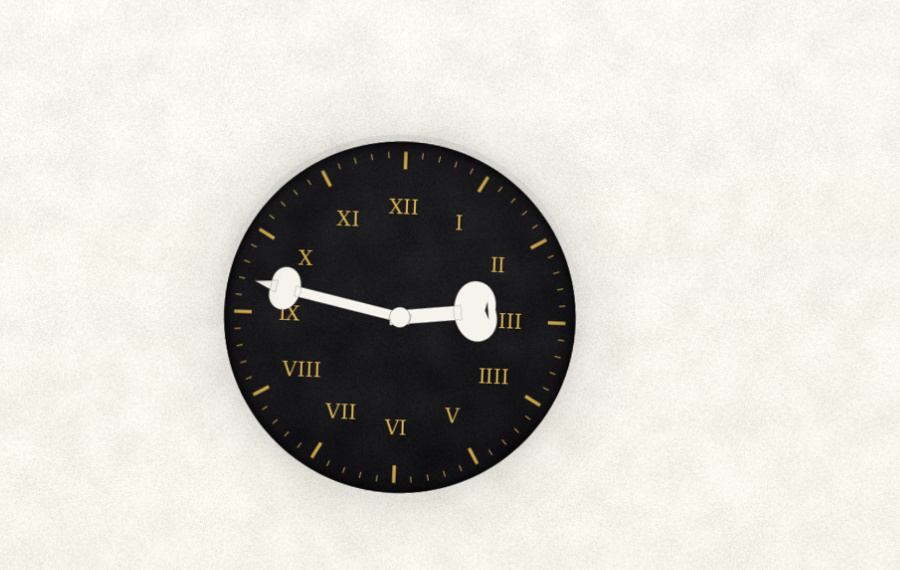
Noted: 2,47
